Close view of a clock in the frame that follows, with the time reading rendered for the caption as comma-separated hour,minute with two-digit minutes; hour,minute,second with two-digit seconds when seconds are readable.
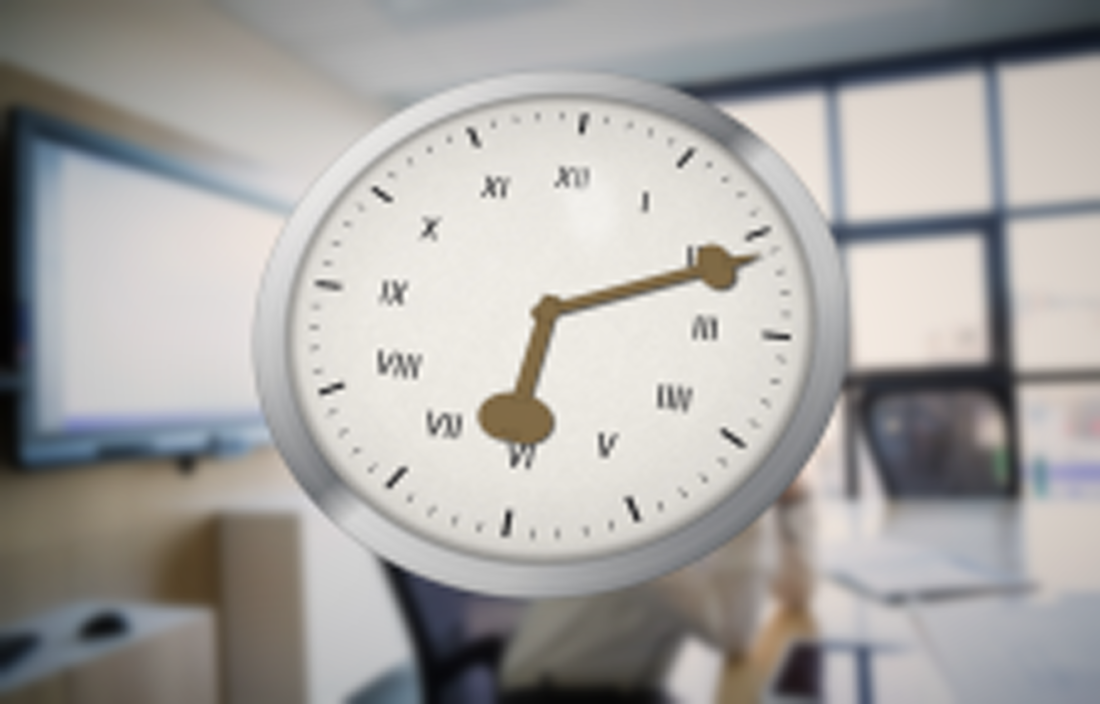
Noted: 6,11
